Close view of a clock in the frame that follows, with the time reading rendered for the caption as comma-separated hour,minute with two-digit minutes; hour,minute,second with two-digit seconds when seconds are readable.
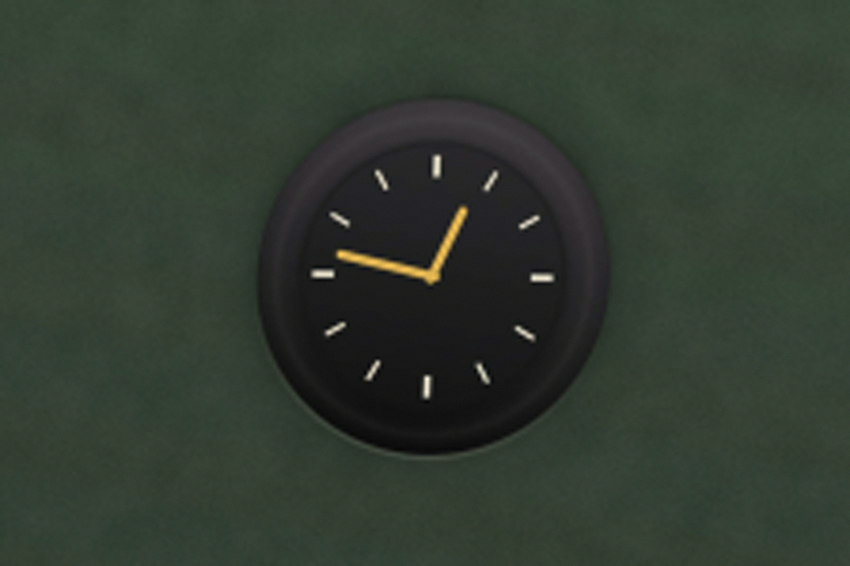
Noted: 12,47
